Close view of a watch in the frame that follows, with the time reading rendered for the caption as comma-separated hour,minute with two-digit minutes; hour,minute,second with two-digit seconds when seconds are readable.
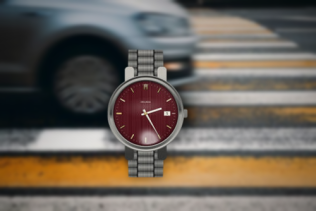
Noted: 2,25
